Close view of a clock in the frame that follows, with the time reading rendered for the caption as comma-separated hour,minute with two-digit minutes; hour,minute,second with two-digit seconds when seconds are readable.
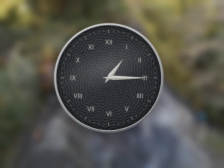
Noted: 1,15
